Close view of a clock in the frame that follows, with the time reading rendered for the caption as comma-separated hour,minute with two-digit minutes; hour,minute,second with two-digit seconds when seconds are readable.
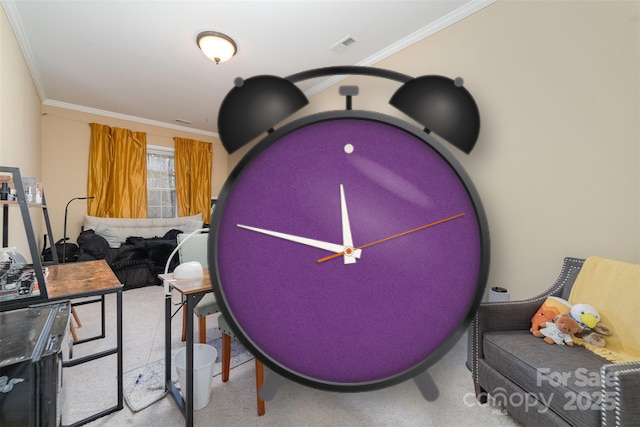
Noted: 11,47,12
